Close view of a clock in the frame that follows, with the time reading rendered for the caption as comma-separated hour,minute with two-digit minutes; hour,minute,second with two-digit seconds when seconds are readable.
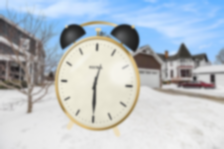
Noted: 12,30
